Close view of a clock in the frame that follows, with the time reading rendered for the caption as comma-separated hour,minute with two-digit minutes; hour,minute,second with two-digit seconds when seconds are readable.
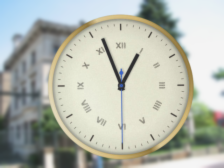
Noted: 12,56,30
